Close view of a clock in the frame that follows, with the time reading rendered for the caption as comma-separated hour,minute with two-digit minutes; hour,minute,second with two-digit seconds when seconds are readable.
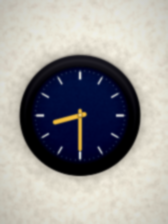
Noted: 8,30
